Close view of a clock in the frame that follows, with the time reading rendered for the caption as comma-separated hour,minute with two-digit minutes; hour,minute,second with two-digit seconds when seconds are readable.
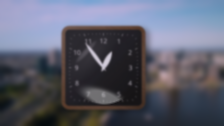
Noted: 12,54
